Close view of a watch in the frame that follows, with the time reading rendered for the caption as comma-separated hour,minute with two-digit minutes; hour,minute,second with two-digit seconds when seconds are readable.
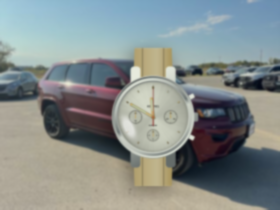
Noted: 11,50
